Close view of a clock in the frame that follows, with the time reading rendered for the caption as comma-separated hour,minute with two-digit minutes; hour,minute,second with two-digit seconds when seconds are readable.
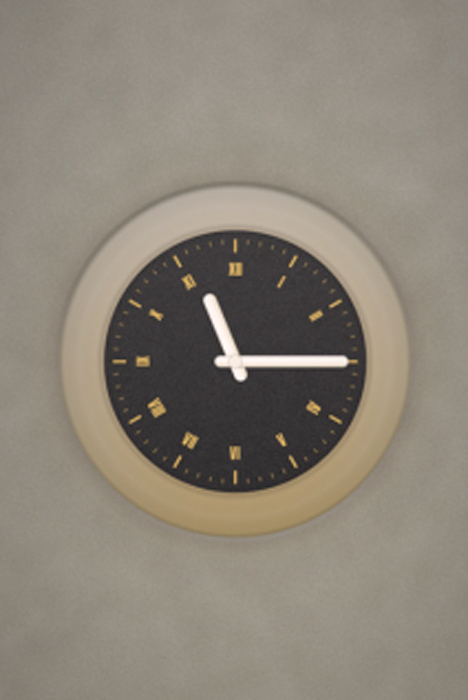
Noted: 11,15
